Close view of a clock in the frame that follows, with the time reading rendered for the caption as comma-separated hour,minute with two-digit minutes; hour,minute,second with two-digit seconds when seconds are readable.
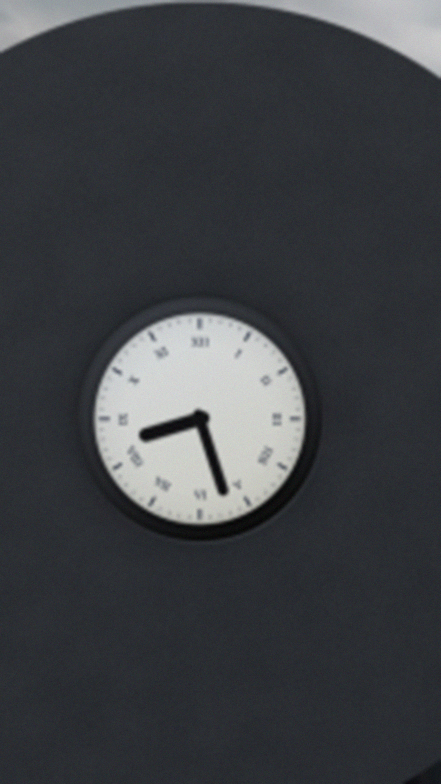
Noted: 8,27
